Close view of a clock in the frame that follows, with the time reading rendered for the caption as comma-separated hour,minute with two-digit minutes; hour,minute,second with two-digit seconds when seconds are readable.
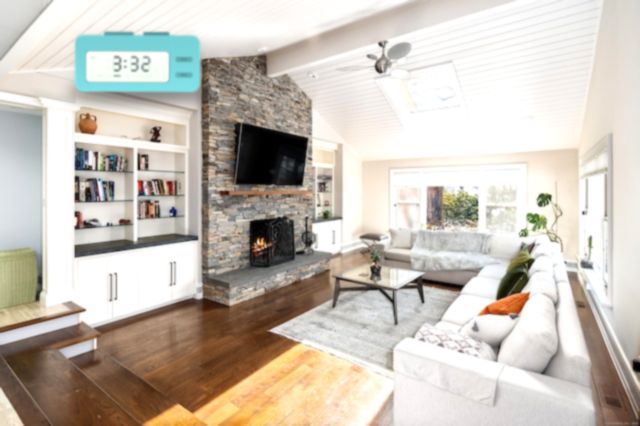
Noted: 3,32
